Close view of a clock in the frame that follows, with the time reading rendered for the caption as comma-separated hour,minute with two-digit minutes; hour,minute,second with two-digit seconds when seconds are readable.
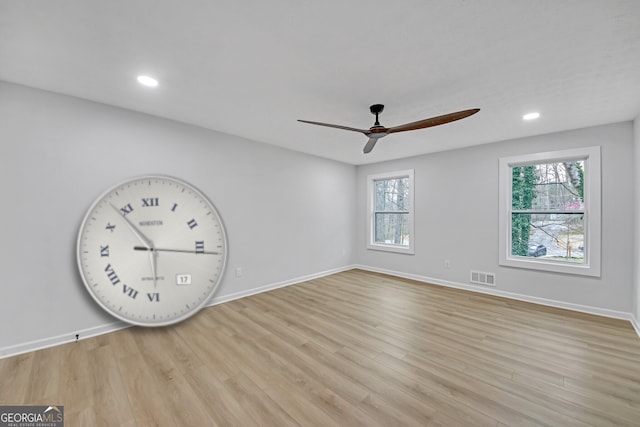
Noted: 5,53,16
